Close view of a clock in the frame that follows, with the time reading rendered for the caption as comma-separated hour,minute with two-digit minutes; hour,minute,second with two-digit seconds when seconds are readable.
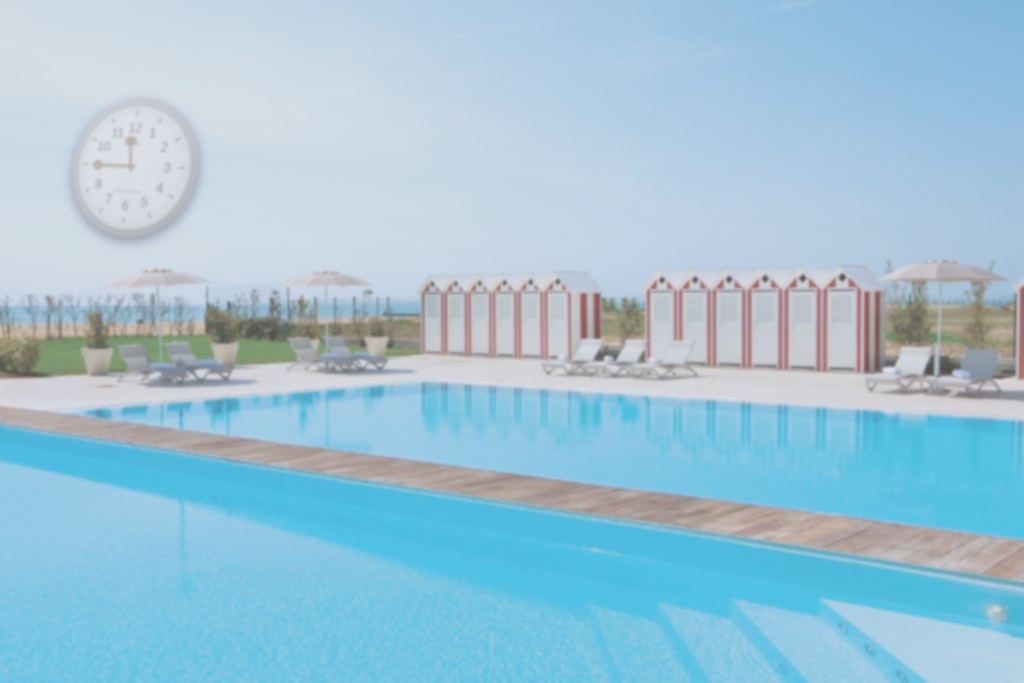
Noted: 11,45
